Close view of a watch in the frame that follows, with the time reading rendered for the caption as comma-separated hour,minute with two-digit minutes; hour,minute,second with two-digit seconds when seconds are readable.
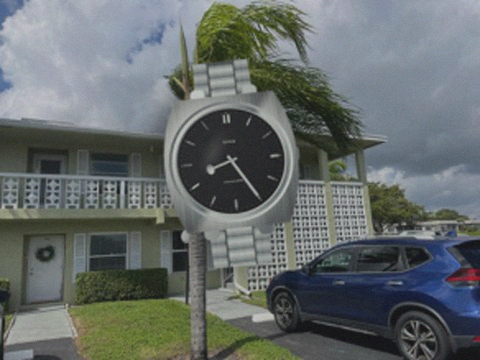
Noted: 8,25
